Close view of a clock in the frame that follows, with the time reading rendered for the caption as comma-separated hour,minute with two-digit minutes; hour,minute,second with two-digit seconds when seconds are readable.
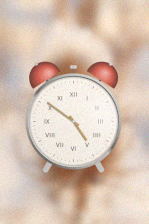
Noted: 4,51
